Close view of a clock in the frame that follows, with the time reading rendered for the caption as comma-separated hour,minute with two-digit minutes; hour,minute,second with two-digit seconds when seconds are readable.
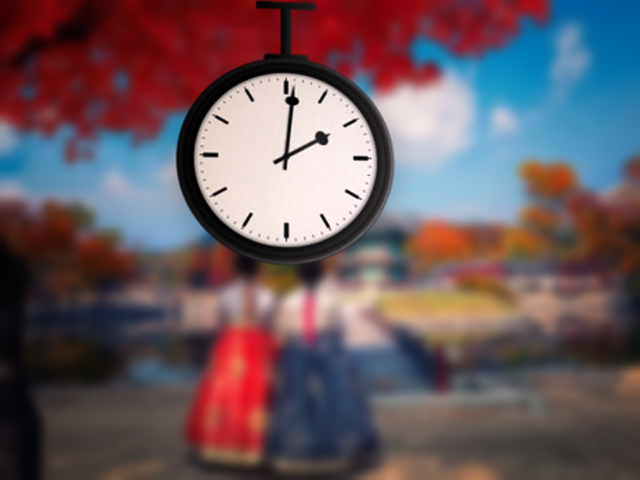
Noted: 2,01
